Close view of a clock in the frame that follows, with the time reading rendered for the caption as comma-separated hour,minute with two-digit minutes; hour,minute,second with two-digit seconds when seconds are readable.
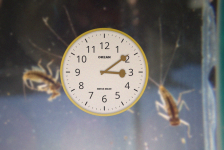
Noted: 3,09
